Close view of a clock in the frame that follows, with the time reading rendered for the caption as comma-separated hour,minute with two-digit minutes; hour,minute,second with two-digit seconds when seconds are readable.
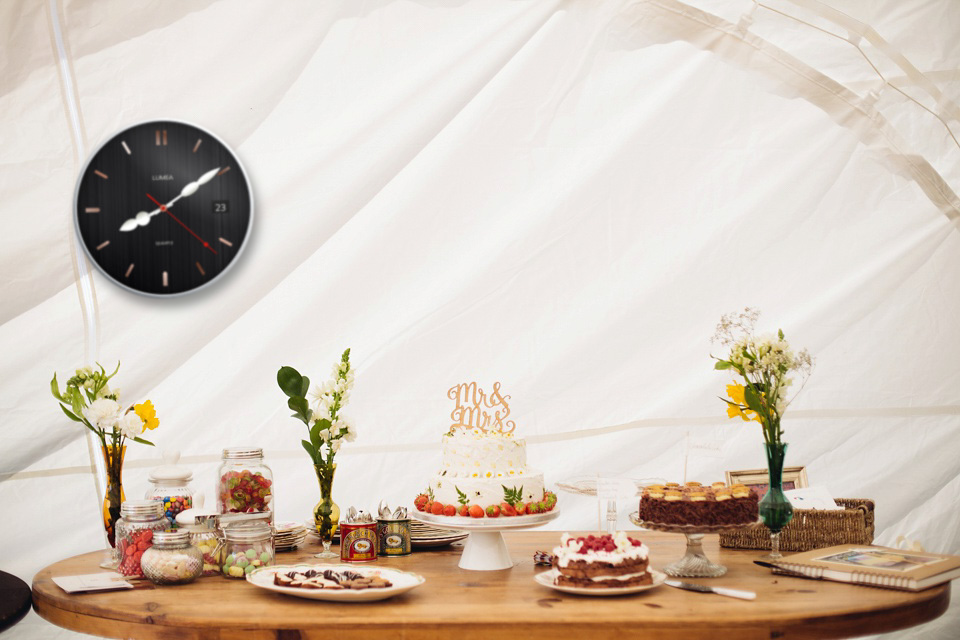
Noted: 8,09,22
